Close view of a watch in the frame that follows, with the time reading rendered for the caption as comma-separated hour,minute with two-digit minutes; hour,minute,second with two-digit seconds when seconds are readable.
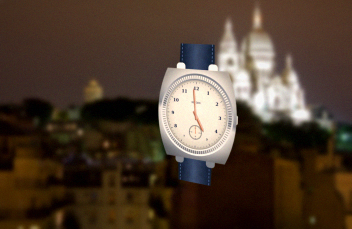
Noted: 4,59
